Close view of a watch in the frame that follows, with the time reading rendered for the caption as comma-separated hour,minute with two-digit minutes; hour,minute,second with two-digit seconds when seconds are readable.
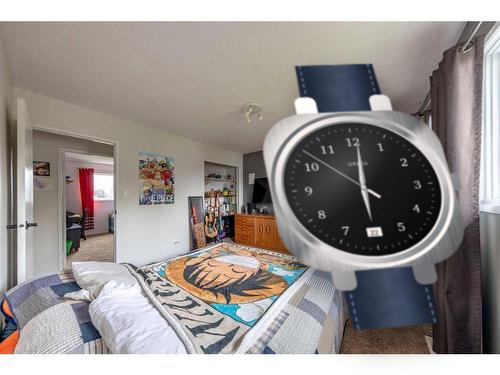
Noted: 6,00,52
